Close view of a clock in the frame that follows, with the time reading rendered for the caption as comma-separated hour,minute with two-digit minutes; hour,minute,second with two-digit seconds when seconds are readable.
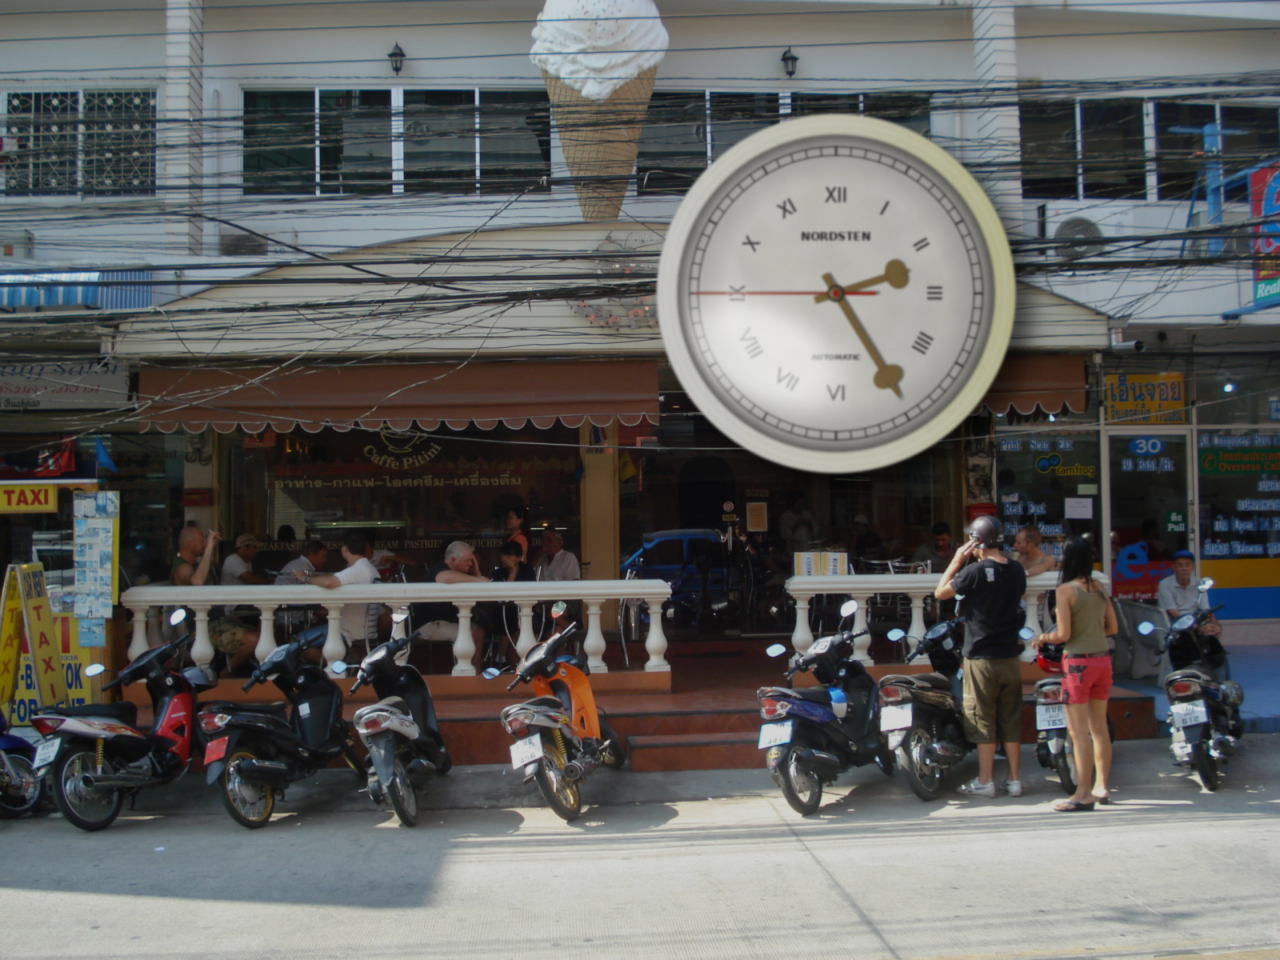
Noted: 2,24,45
